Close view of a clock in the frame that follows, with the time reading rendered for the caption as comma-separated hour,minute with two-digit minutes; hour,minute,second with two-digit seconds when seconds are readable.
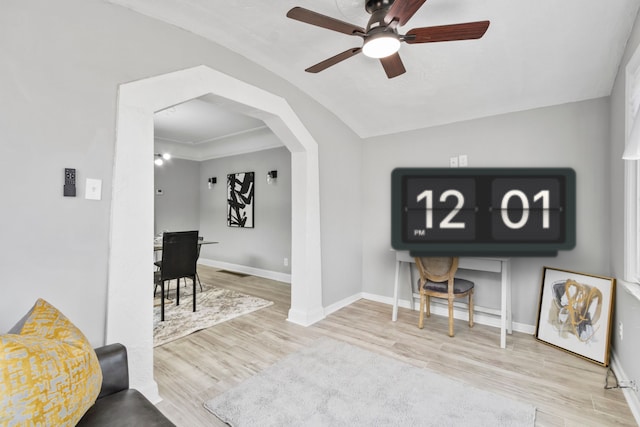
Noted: 12,01
